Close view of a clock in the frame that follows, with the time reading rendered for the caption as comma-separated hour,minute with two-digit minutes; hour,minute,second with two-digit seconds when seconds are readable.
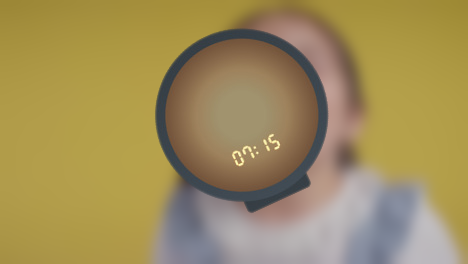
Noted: 7,15
